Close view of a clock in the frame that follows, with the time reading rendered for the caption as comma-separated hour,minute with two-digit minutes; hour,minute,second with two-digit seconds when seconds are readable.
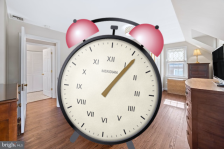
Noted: 1,06
